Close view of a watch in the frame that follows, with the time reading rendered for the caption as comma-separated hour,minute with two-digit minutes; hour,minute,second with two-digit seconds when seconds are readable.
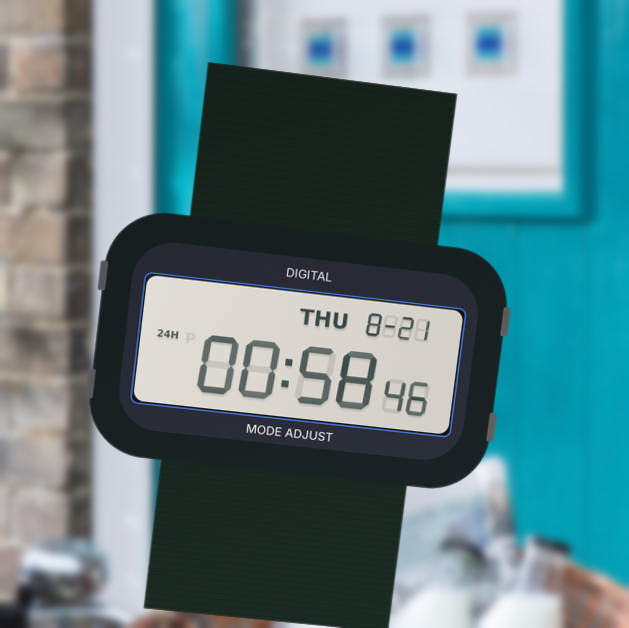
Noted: 0,58,46
